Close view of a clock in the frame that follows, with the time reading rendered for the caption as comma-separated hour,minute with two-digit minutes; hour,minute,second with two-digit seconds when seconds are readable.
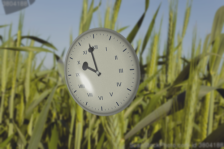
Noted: 9,58
